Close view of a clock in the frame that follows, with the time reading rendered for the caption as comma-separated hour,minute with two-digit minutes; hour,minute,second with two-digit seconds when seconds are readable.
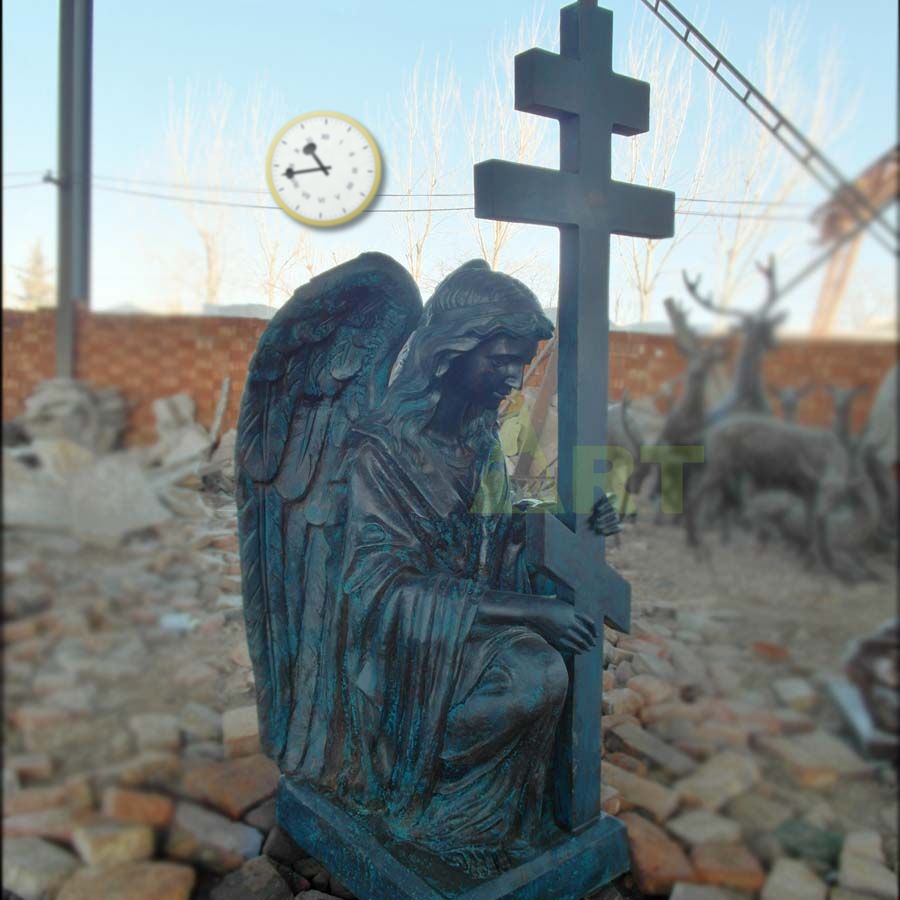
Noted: 10,43
